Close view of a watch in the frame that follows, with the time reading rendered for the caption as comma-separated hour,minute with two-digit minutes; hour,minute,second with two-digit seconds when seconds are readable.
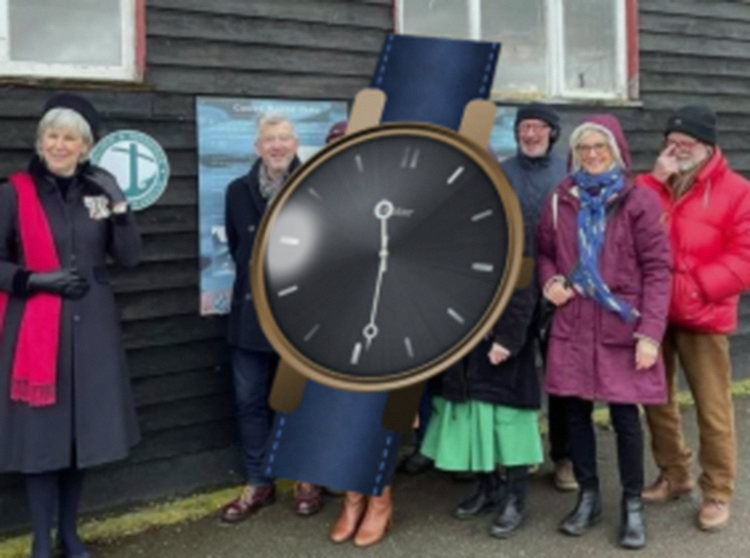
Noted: 11,29
